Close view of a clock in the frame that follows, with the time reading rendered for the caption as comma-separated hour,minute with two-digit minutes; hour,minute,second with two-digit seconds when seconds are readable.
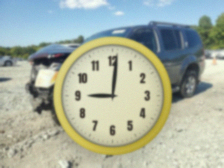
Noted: 9,01
